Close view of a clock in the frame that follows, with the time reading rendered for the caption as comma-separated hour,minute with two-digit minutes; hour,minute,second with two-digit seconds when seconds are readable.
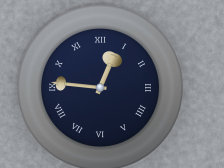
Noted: 12,46
